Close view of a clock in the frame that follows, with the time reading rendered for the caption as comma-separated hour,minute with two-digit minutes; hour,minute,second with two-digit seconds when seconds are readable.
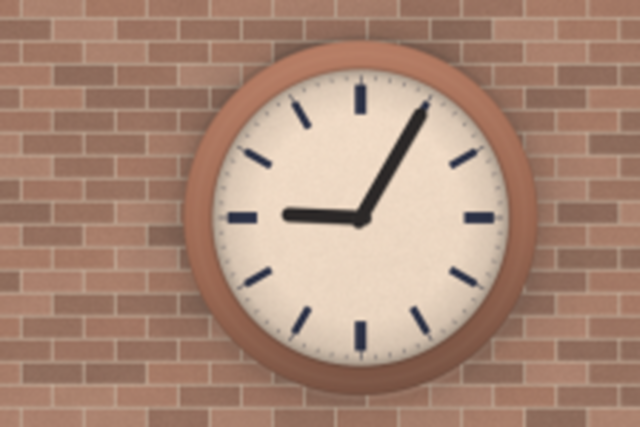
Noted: 9,05
